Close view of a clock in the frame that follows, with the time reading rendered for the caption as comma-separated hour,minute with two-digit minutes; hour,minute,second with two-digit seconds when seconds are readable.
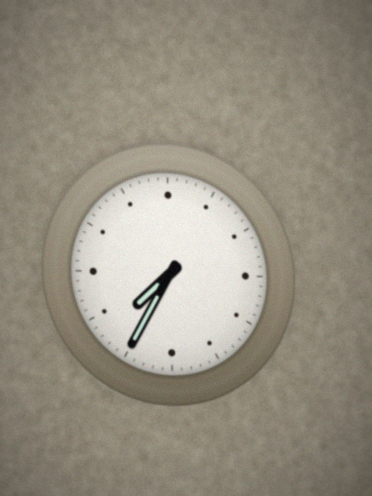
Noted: 7,35
